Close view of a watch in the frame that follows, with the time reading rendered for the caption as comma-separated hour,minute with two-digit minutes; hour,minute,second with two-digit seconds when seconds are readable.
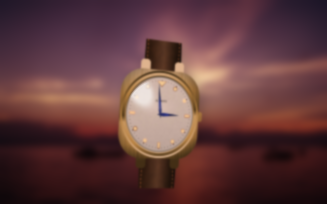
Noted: 2,59
